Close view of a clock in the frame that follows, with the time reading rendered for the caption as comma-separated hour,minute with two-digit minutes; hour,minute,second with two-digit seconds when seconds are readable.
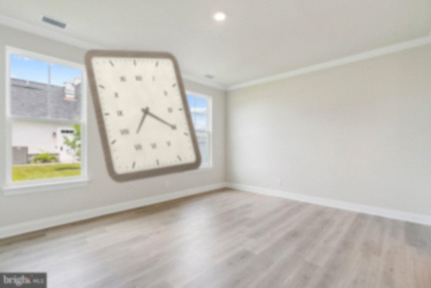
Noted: 7,20
